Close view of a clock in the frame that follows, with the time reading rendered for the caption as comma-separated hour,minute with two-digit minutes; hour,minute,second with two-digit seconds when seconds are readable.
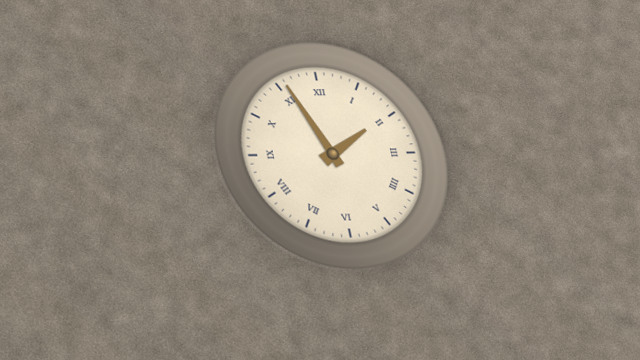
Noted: 1,56
